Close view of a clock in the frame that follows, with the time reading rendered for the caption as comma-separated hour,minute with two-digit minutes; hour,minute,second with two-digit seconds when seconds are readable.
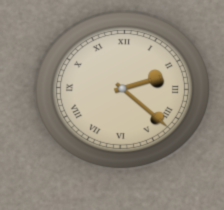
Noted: 2,22
